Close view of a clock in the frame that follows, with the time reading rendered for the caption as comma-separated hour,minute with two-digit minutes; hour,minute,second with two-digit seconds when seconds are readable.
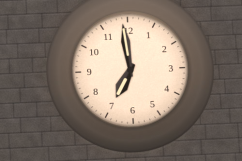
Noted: 6,59
